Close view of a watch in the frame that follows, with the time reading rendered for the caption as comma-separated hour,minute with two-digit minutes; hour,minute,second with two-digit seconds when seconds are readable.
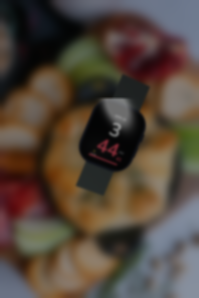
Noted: 3,44
